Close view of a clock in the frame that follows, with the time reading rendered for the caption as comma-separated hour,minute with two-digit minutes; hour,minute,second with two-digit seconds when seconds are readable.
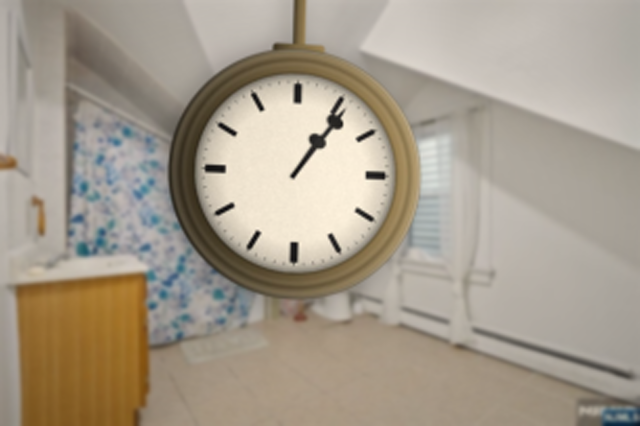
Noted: 1,06
